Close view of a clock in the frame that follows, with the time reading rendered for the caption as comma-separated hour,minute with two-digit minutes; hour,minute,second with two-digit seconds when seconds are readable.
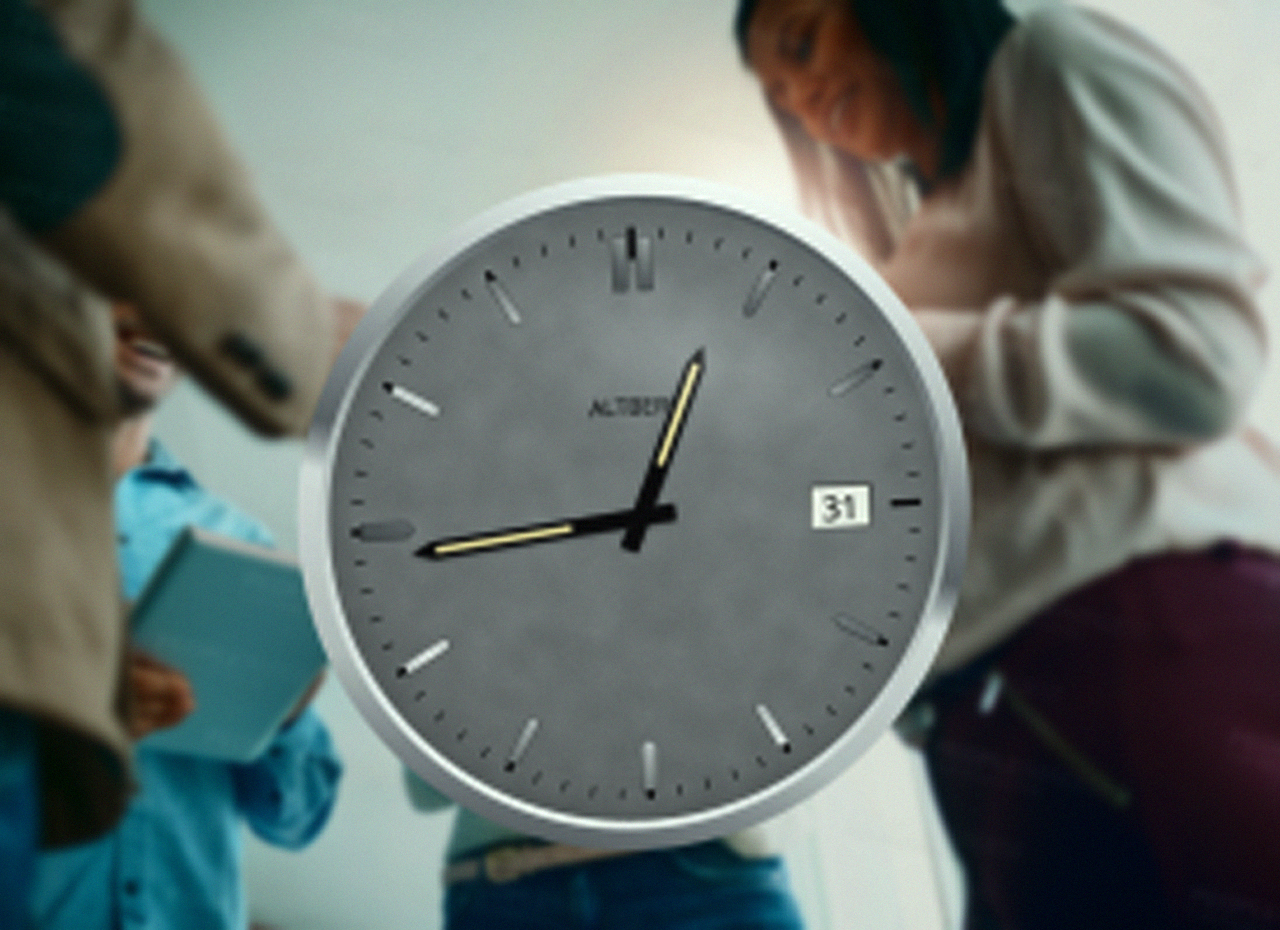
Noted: 12,44
